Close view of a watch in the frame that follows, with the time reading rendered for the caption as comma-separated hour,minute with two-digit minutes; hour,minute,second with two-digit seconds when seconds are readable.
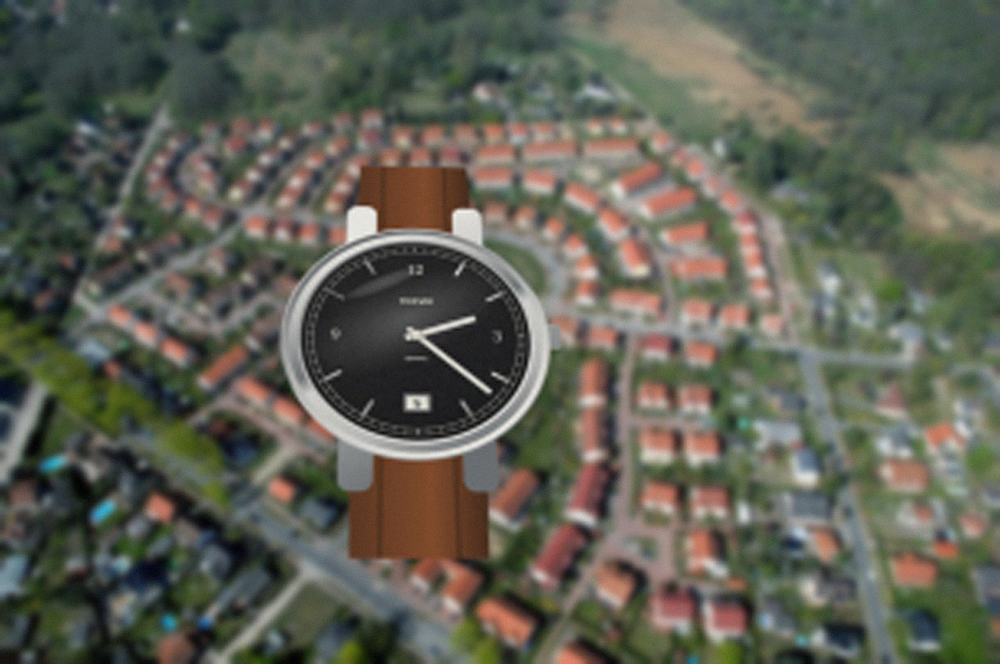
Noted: 2,22
